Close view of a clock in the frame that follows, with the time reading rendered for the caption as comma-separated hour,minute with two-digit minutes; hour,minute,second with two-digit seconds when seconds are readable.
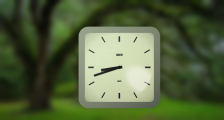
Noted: 8,42
